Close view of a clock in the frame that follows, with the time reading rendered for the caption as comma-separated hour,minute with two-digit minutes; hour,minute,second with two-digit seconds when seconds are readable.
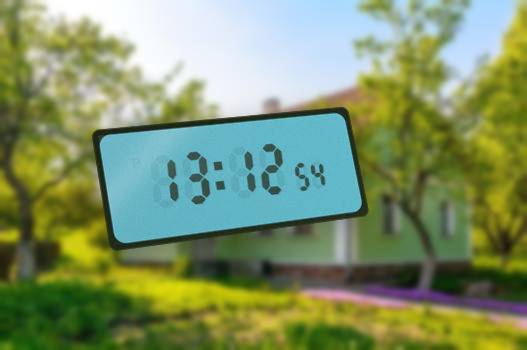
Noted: 13,12,54
